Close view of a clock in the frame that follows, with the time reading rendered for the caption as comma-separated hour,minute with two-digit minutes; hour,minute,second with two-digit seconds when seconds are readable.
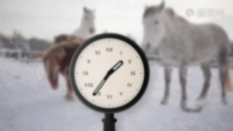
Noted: 1,36
